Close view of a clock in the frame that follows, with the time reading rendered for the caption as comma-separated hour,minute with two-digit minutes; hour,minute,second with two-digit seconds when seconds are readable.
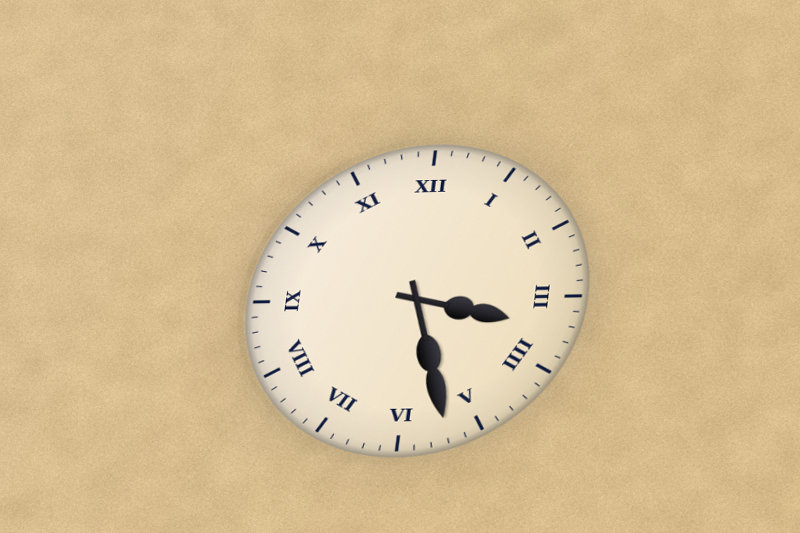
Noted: 3,27
